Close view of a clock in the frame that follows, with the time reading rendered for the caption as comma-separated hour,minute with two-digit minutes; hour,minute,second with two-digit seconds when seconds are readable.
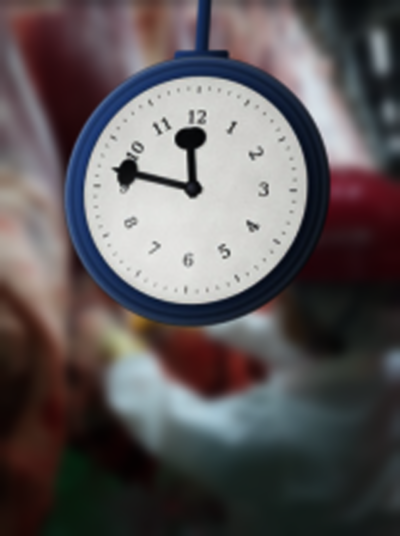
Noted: 11,47
